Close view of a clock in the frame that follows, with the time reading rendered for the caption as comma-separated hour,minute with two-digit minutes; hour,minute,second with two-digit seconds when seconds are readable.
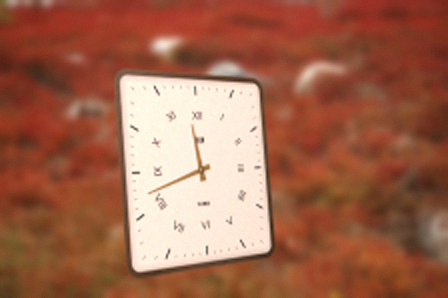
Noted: 11,42
